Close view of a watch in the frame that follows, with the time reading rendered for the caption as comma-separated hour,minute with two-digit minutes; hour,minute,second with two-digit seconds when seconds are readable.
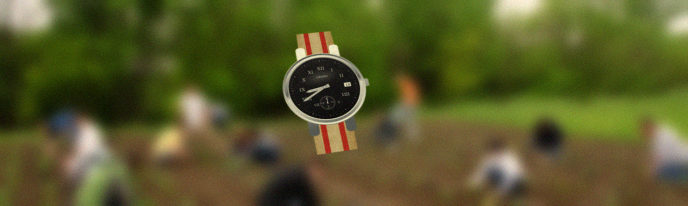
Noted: 8,40
